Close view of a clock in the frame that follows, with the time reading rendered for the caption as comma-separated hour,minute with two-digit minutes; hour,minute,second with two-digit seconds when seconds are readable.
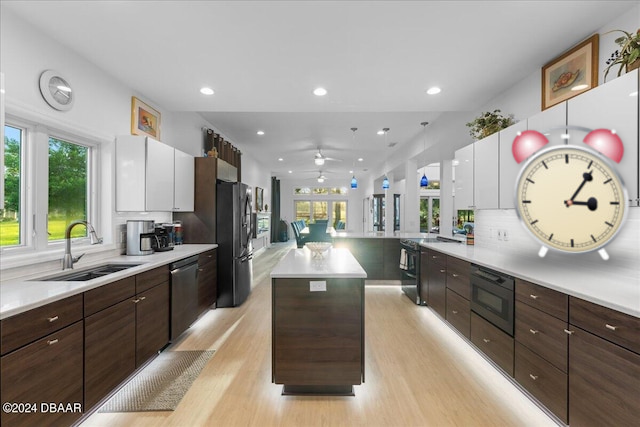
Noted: 3,06
